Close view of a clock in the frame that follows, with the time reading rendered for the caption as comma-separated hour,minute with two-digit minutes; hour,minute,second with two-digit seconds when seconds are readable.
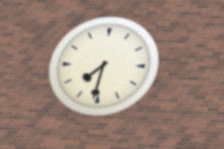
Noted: 7,31
